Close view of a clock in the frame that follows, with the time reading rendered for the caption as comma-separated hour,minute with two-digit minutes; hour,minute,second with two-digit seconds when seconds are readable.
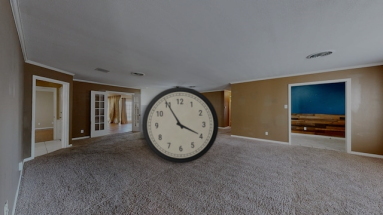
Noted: 3,55
